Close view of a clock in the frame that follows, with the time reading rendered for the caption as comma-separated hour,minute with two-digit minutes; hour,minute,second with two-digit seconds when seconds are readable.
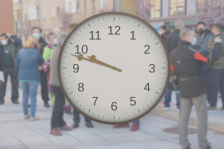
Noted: 9,48
